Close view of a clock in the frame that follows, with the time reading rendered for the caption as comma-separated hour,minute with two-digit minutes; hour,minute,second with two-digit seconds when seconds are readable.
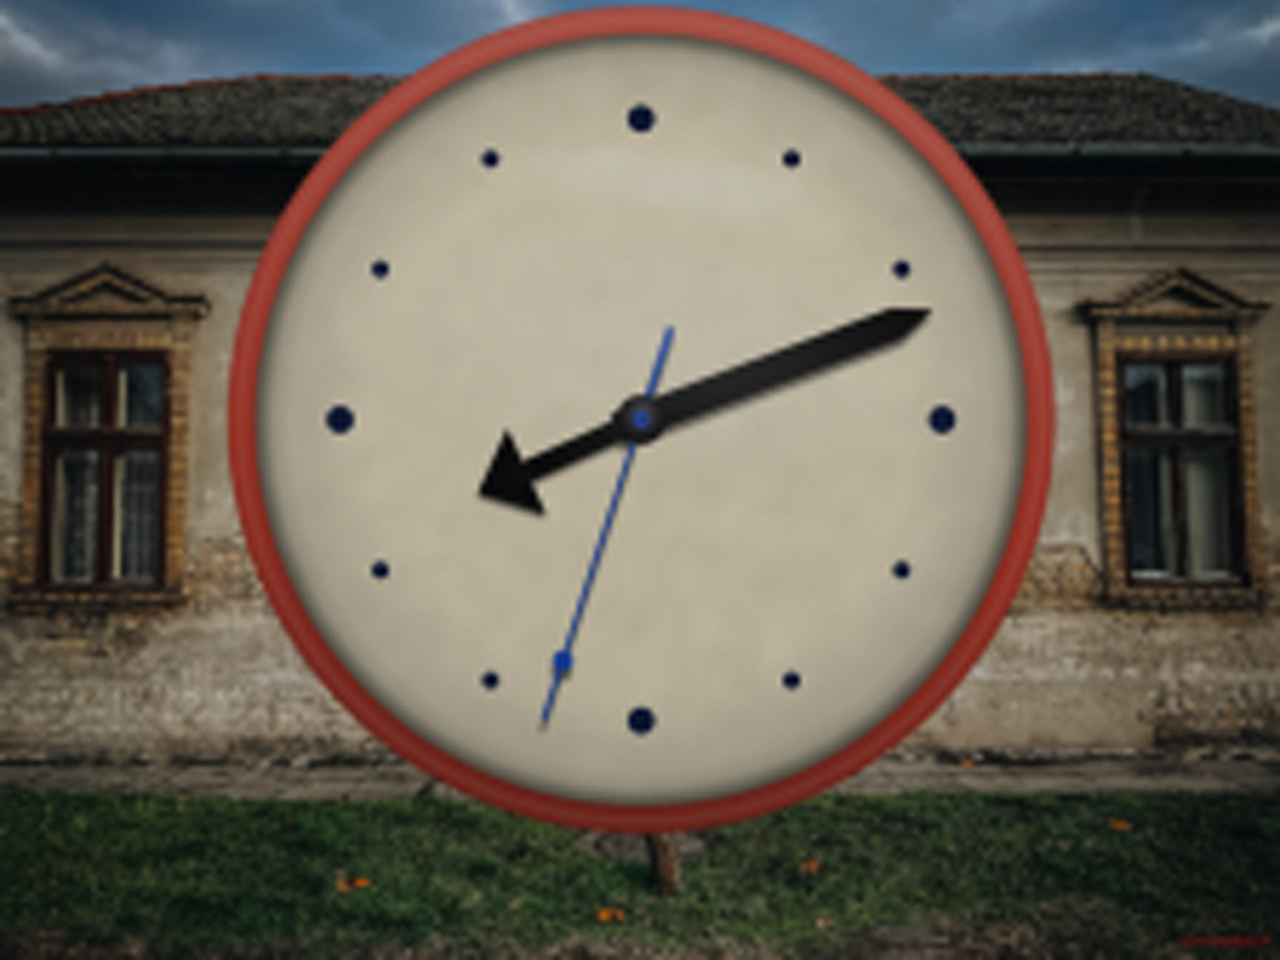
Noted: 8,11,33
